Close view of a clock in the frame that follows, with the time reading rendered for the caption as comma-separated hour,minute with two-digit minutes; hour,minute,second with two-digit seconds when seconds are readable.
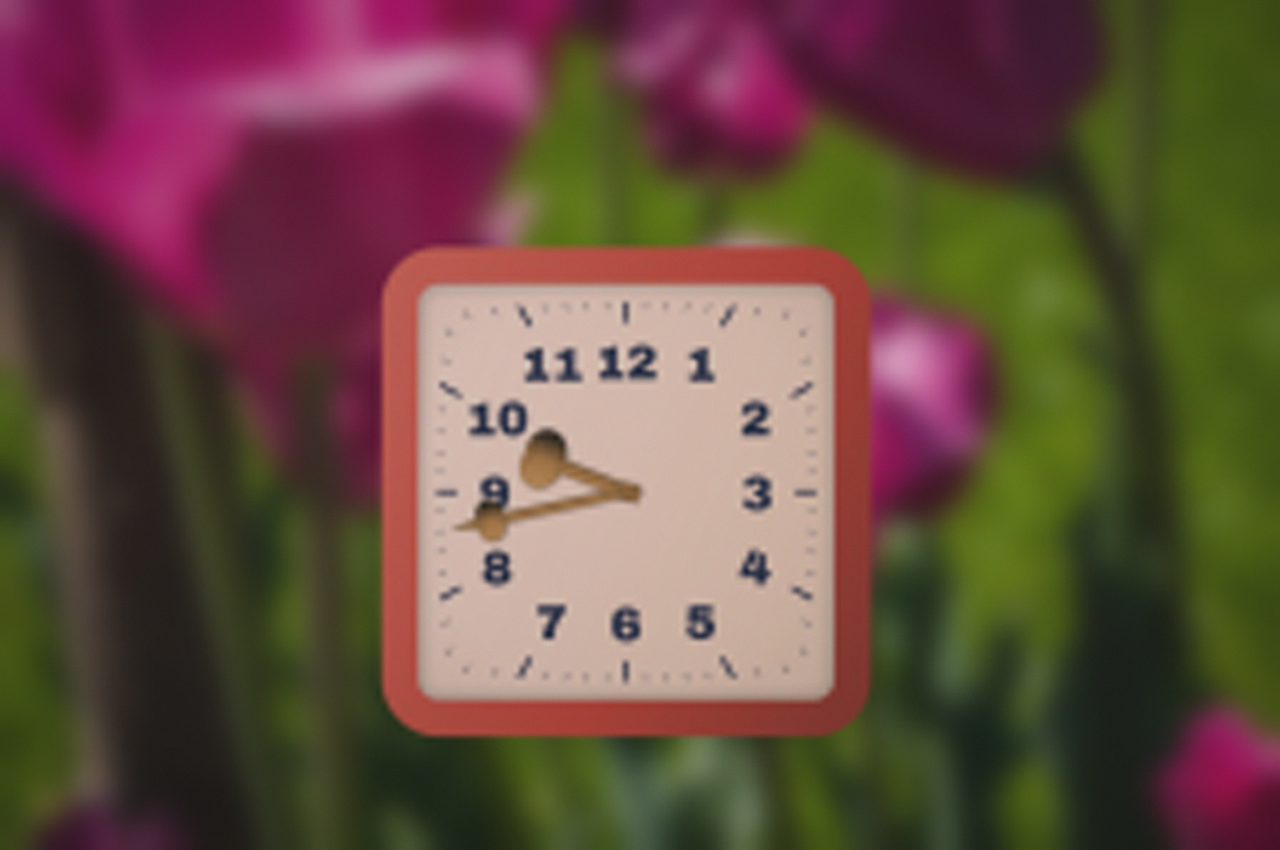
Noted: 9,43
